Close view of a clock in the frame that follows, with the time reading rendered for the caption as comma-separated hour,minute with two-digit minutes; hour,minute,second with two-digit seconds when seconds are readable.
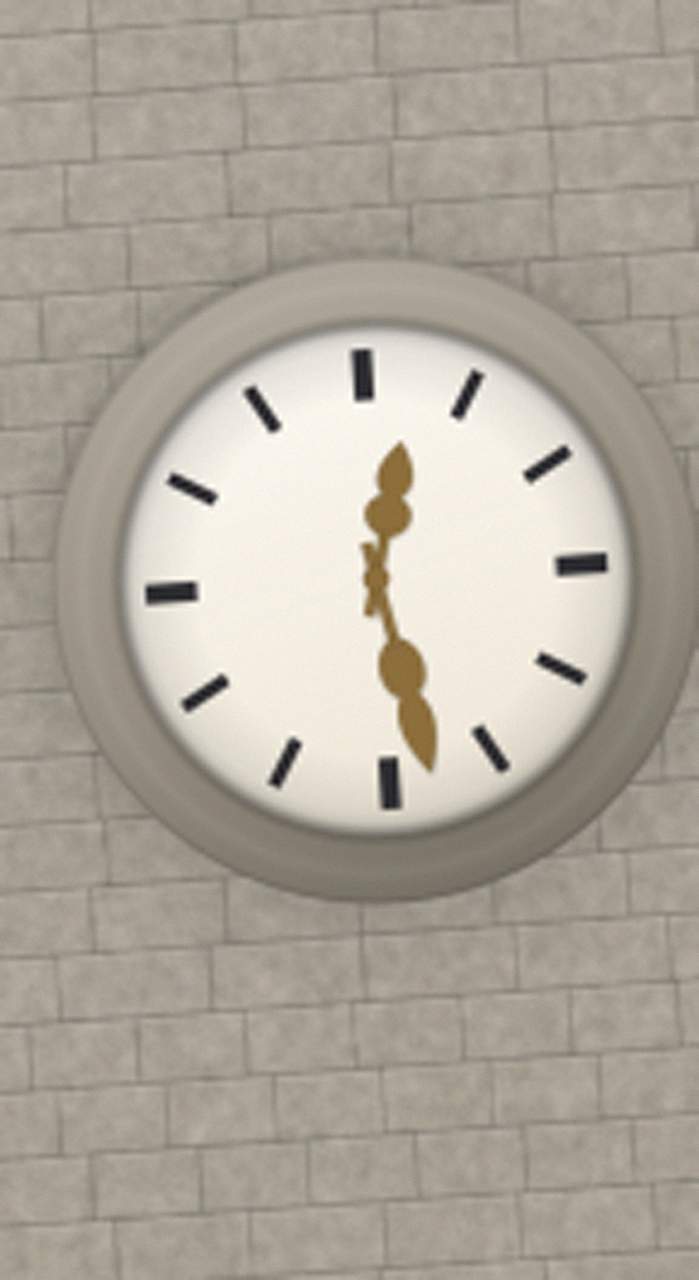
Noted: 12,28
